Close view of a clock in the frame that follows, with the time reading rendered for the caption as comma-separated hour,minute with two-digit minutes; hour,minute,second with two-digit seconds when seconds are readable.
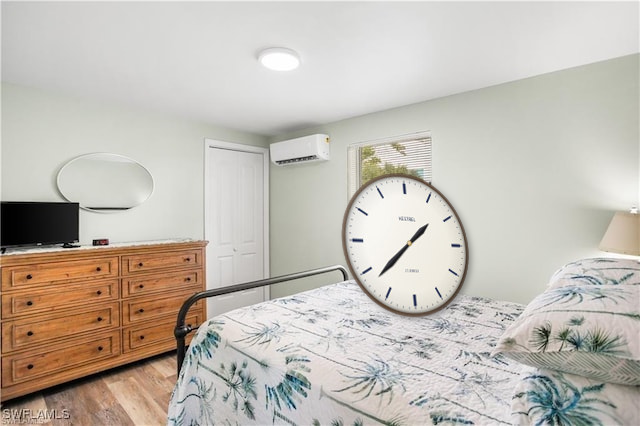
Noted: 1,38
